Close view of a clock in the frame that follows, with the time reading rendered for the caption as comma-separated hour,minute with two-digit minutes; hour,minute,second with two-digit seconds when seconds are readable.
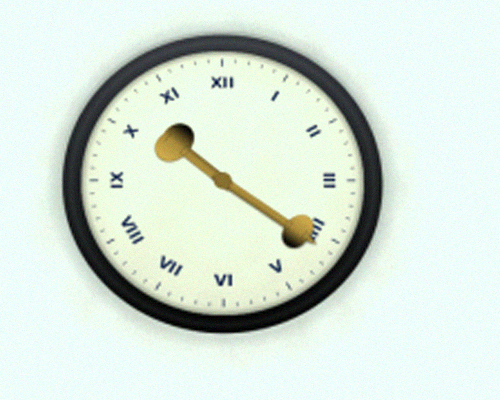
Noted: 10,21
